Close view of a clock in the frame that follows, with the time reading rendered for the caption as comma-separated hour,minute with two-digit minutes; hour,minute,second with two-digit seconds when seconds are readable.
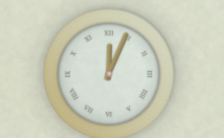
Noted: 12,04
